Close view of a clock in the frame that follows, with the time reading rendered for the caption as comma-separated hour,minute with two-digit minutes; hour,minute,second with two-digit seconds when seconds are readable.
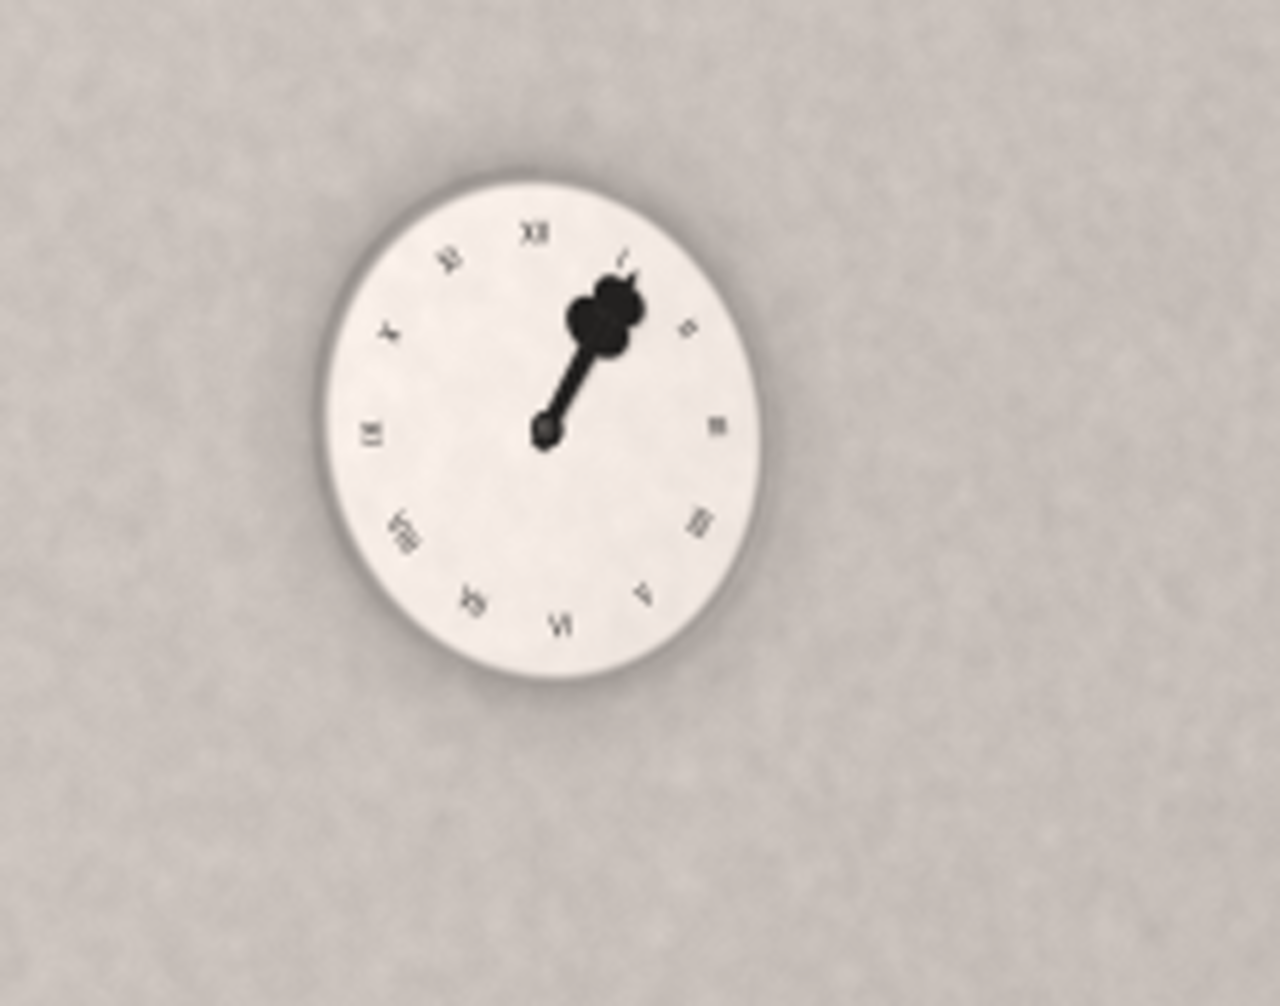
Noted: 1,06
